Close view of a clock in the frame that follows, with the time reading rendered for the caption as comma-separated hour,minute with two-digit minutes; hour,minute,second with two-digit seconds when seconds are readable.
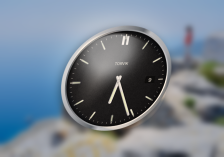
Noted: 6,26
